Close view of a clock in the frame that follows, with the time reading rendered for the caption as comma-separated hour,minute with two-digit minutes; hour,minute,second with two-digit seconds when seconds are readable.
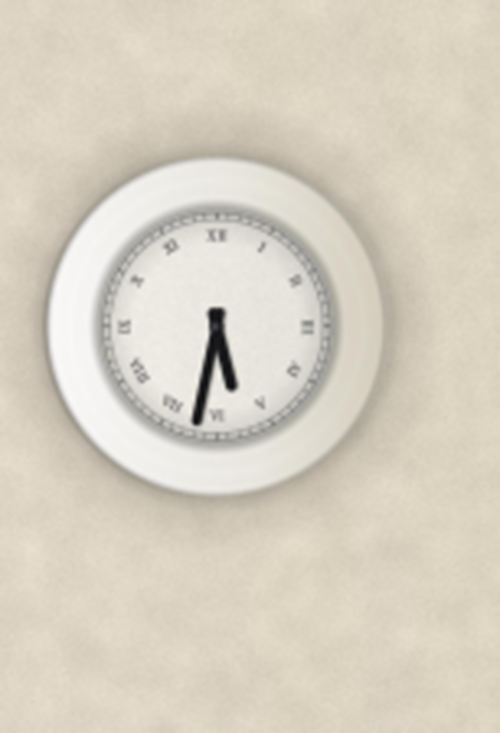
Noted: 5,32
